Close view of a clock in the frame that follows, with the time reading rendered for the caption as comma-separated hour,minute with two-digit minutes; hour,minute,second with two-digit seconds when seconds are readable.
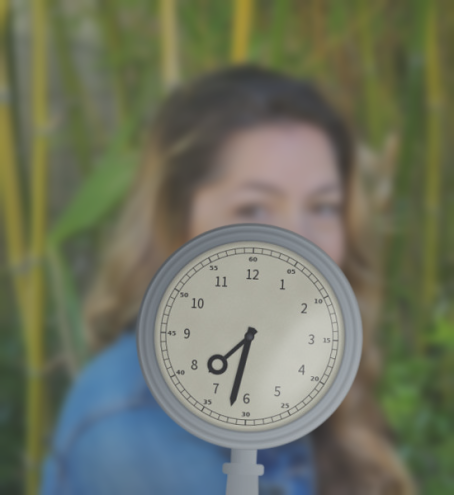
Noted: 7,32
